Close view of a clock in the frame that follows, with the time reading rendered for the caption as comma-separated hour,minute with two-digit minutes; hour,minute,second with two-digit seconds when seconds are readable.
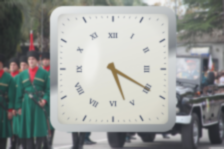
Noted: 5,20
